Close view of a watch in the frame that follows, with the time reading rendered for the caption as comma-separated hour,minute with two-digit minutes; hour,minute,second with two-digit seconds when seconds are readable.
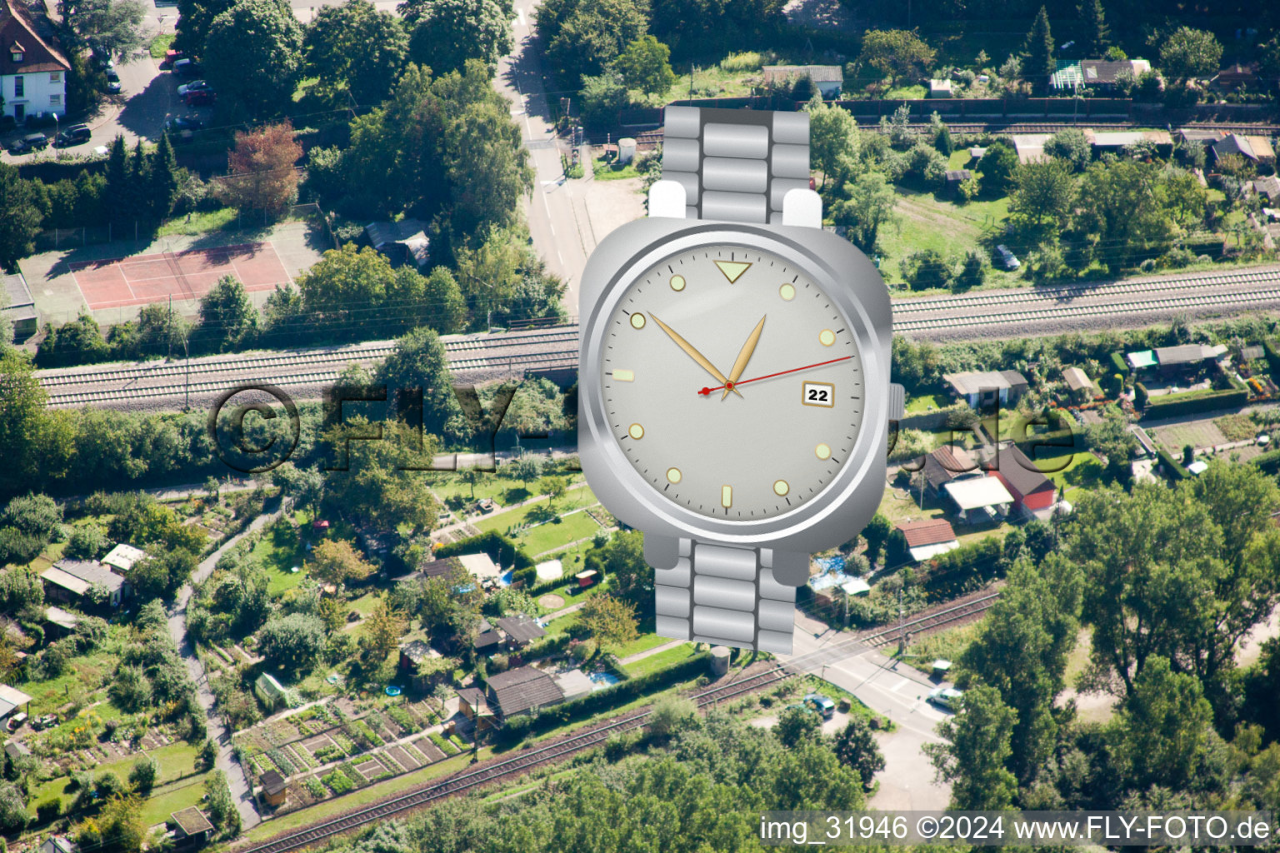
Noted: 12,51,12
